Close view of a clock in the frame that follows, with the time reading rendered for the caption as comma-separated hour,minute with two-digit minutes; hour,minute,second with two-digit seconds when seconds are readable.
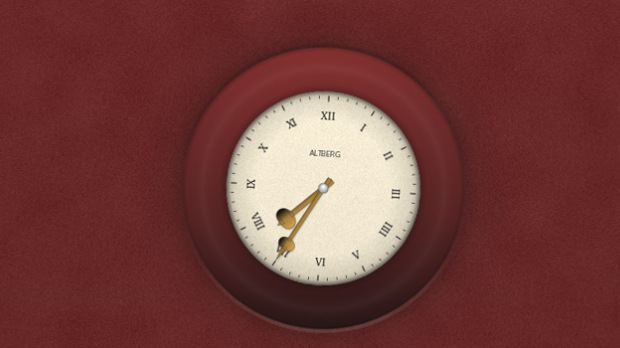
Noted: 7,35
